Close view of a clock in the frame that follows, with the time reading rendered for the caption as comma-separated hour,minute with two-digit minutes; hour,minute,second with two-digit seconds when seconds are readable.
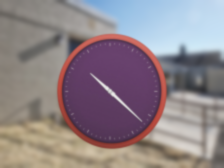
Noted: 10,22
